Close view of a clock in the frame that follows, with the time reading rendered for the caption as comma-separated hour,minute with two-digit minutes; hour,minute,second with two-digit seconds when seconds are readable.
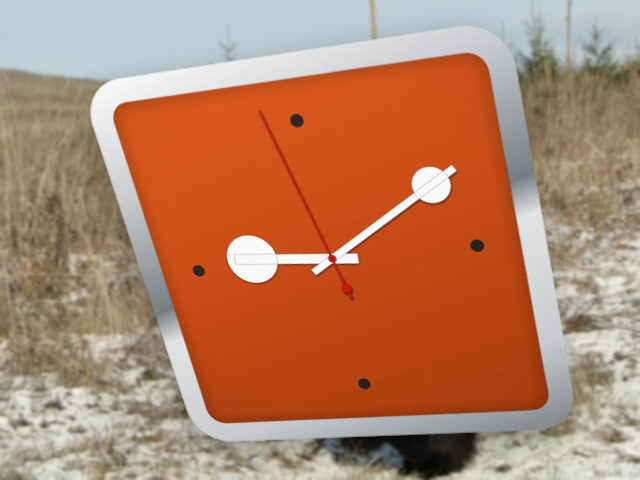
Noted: 9,09,58
